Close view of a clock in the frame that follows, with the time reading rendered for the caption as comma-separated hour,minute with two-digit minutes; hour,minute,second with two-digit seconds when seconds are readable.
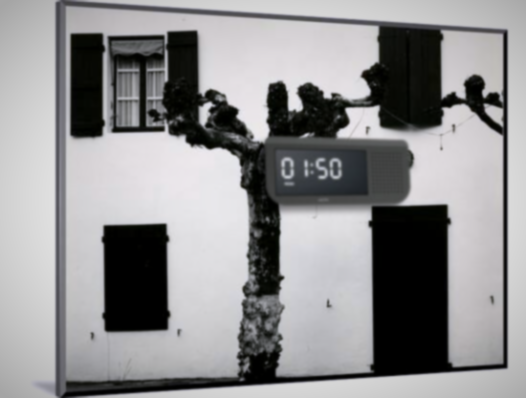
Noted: 1,50
